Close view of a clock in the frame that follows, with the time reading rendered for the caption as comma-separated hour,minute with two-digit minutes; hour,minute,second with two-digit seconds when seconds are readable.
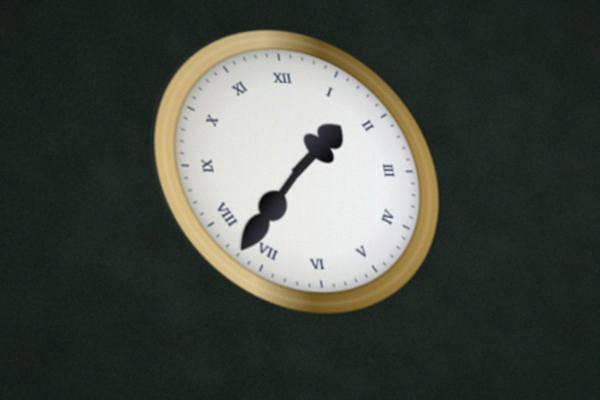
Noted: 1,37
